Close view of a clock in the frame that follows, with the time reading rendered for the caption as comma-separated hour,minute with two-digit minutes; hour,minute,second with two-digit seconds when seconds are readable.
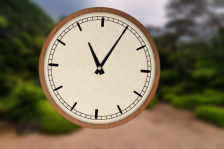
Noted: 11,05
